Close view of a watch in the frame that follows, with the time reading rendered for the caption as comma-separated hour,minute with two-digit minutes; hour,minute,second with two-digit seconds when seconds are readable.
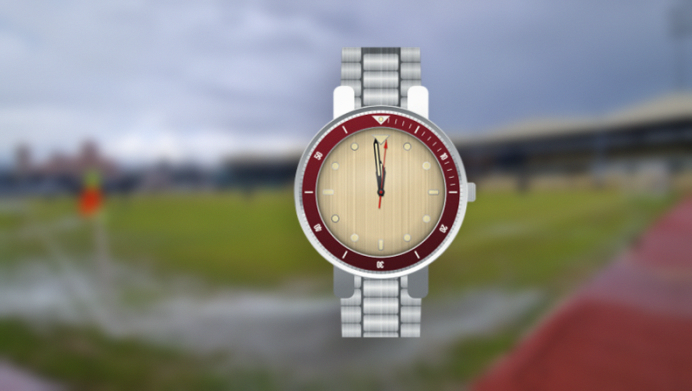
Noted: 11,59,01
